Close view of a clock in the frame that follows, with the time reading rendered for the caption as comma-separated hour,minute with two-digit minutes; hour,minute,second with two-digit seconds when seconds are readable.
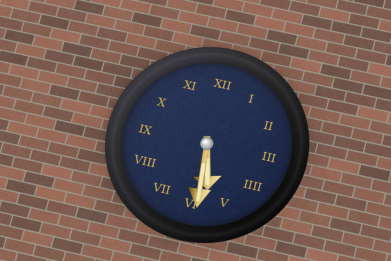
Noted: 5,29
